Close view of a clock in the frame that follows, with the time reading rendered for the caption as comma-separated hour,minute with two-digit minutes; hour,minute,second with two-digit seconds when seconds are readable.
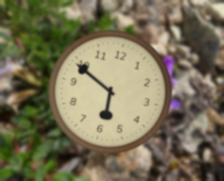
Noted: 5,49
